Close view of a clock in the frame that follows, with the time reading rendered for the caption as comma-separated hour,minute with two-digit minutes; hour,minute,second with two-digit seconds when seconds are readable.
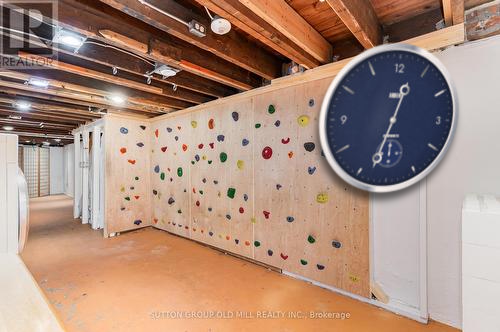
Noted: 12,33
